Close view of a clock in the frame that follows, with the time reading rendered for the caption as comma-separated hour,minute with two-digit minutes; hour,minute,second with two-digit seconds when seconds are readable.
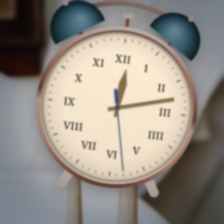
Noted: 12,12,28
